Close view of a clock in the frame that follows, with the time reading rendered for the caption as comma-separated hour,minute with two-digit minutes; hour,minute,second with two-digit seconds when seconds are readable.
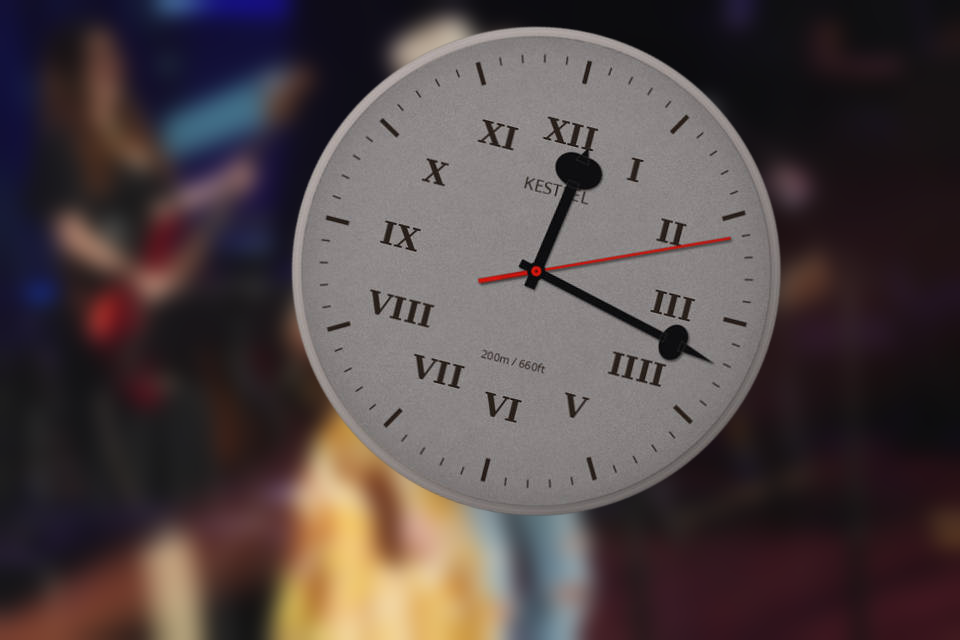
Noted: 12,17,11
